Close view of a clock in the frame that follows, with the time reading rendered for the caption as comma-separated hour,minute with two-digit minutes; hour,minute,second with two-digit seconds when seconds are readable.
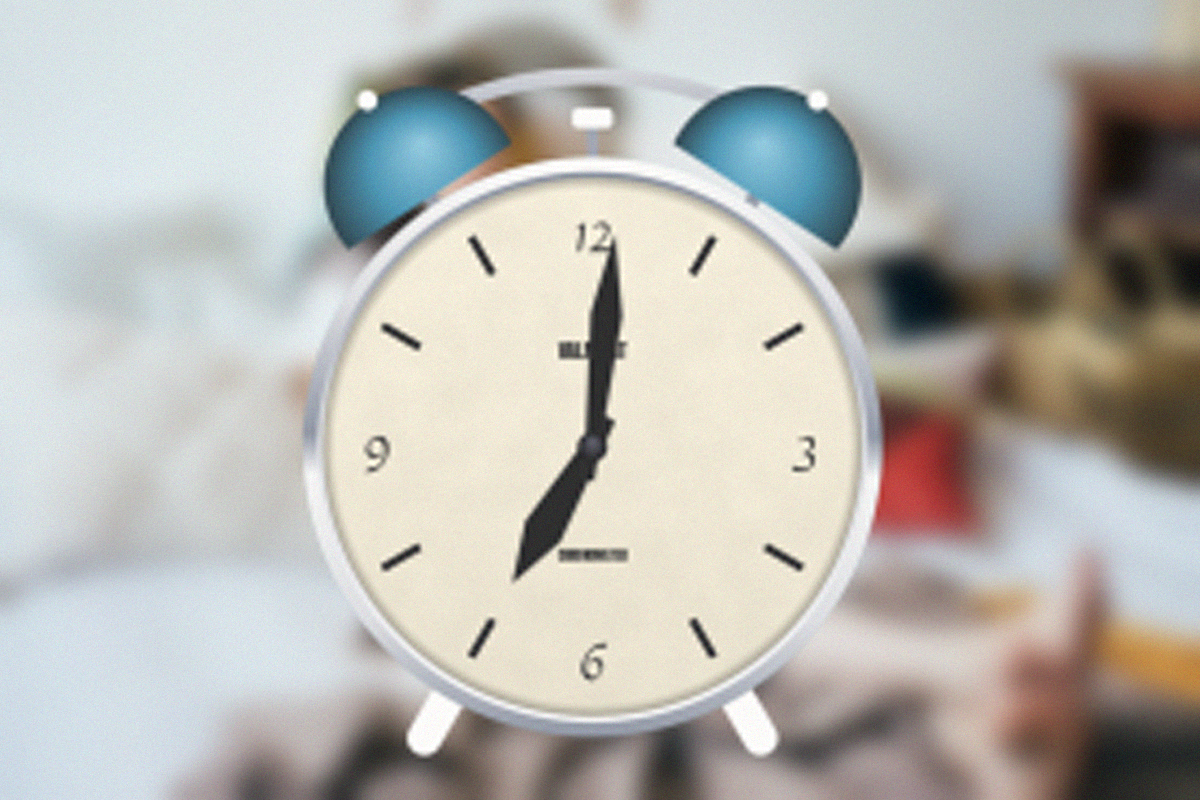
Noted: 7,01
